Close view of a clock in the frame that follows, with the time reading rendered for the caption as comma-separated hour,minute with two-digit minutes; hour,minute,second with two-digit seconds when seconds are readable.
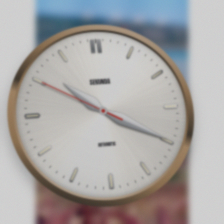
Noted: 10,19,50
